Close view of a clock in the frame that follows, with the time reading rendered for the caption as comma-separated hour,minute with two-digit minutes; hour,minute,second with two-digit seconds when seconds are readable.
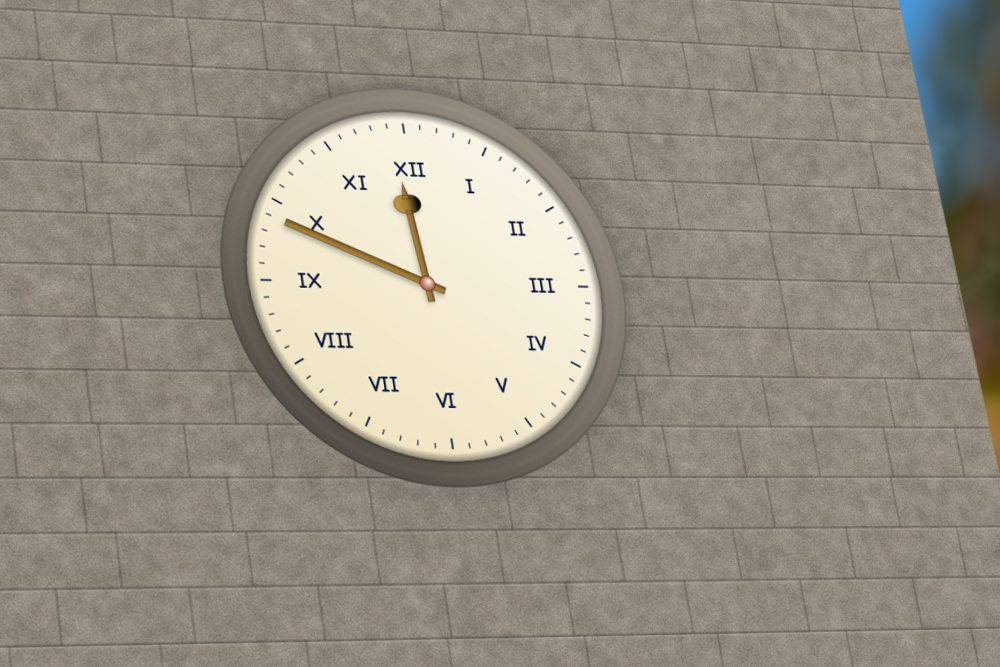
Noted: 11,49
